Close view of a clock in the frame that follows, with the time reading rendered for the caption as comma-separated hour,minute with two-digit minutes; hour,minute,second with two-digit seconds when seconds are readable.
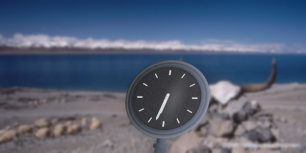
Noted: 6,33
